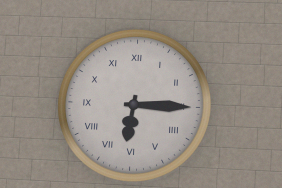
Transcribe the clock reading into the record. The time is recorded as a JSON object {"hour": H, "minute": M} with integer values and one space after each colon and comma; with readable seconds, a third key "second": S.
{"hour": 6, "minute": 15}
